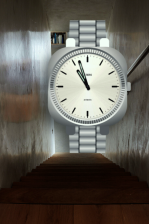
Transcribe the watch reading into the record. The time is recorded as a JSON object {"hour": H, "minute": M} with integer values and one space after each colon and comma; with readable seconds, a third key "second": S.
{"hour": 10, "minute": 57}
